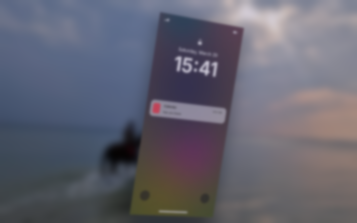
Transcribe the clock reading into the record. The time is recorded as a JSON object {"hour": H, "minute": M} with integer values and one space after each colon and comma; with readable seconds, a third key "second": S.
{"hour": 15, "minute": 41}
